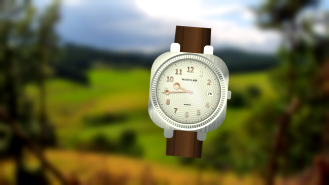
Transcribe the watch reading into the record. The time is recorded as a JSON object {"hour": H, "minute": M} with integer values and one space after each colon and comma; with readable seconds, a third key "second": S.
{"hour": 9, "minute": 44}
